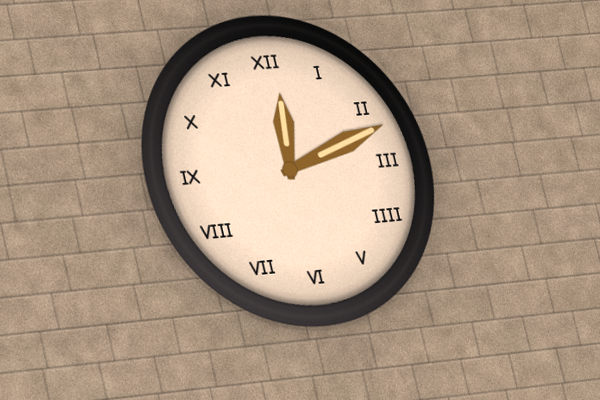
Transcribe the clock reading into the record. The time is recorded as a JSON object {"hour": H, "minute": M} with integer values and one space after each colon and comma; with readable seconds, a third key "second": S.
{"hour": 12, "minute": 12}
